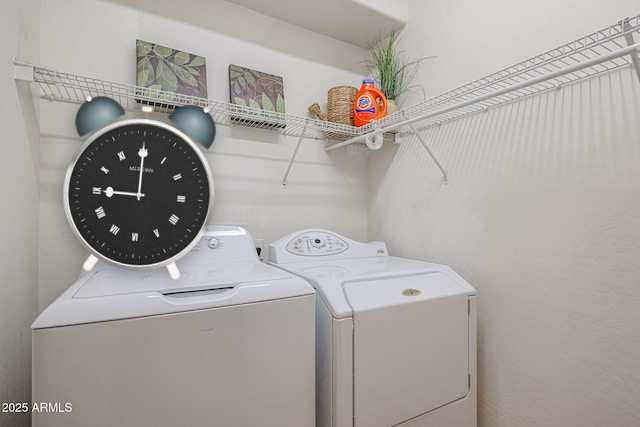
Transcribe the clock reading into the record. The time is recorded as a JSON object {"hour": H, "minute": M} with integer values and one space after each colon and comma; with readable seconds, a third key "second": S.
{"hour": 9, "minute": 0}
